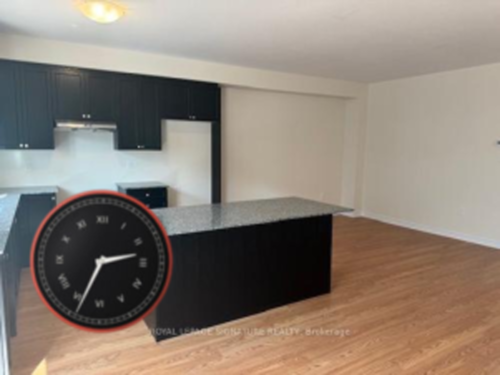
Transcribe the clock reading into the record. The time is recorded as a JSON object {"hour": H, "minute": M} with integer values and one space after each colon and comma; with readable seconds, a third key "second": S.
{"hour": 2, "minute": 34}
